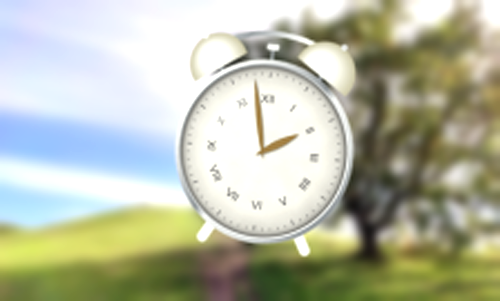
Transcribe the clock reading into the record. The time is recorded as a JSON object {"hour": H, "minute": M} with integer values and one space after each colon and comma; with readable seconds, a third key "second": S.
{"hour": 1, "minute": 58}
